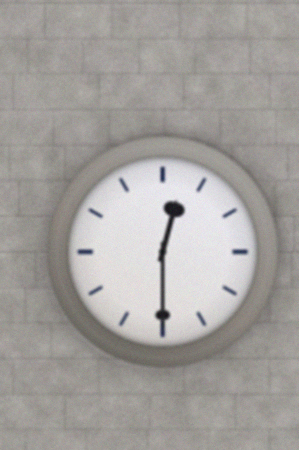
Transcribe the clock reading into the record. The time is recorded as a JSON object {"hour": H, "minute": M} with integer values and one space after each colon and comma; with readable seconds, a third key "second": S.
{"hour": 12, "minute": 30}
